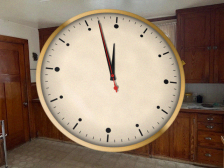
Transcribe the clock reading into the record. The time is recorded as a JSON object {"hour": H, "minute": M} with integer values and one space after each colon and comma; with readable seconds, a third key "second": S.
{"hour": 11, "minute": 56, "second": 57}
